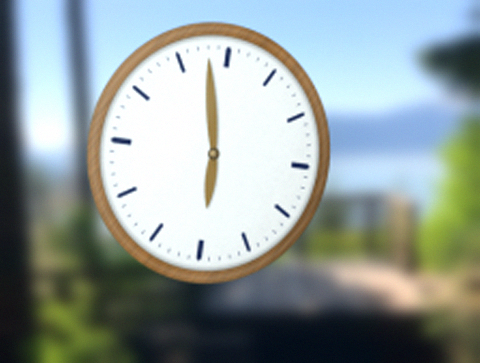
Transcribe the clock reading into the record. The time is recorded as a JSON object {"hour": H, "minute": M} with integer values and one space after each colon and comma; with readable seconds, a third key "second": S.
{"hour": 5, "minute": 58}
